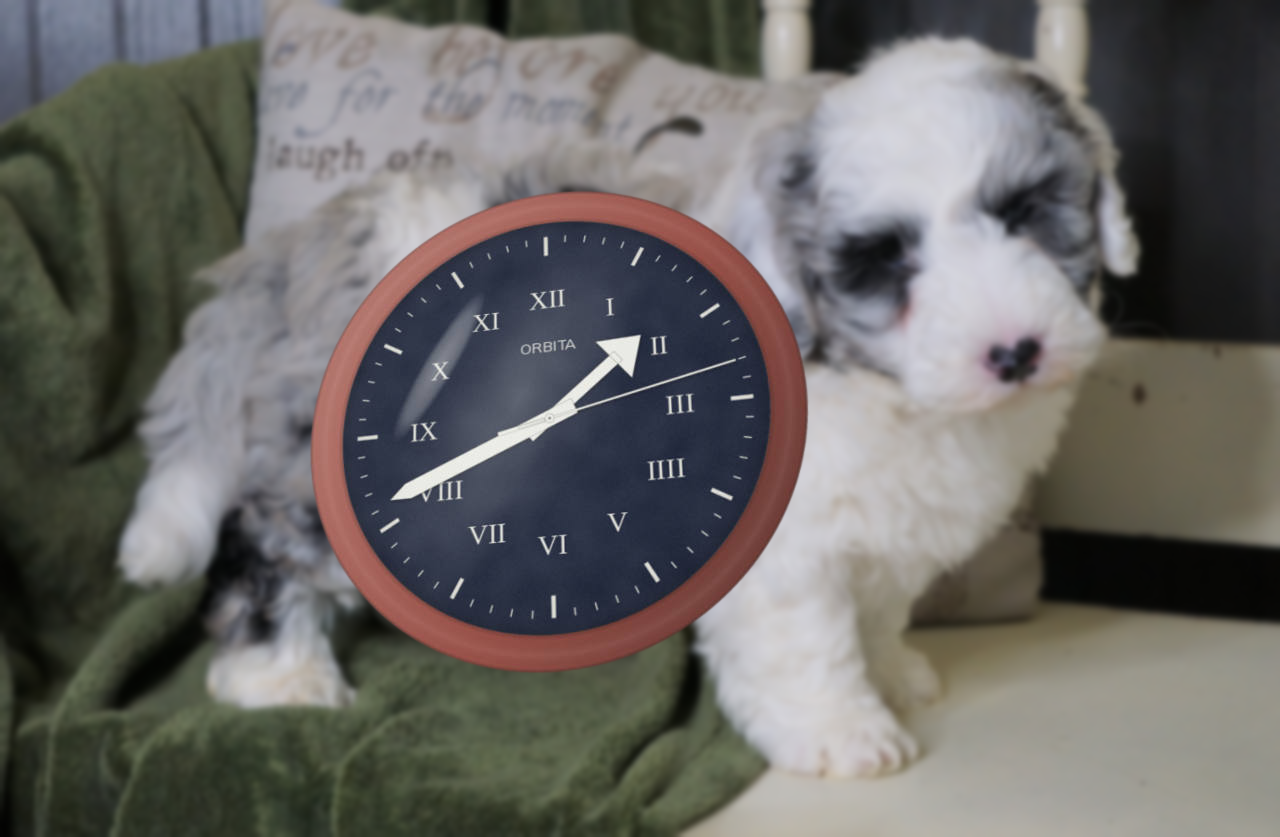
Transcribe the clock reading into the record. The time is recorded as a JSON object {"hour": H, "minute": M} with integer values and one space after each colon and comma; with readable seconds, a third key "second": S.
{"hour": 1, "minute": 41, "second": 13}
